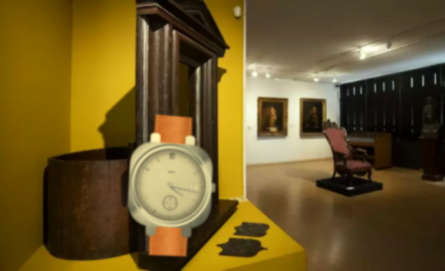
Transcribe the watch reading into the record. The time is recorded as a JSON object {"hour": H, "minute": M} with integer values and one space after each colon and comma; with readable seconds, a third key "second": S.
{"hour": 4, "minute": 17}
